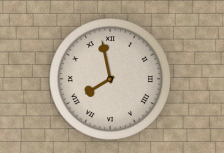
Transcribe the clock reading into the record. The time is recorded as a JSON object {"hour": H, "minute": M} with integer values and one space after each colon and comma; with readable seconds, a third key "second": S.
{"hour": 7, "minute": 58}
